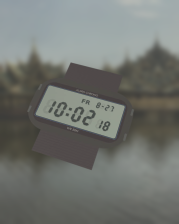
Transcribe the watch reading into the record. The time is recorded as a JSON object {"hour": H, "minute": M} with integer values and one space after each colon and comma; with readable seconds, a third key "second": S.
{"hour": 10, "minute": 2, "second": 18}
